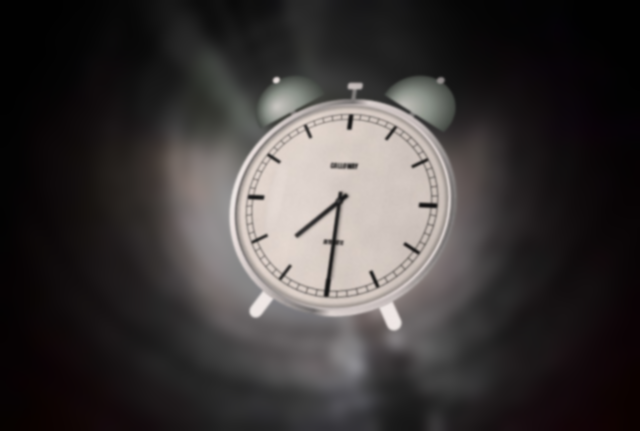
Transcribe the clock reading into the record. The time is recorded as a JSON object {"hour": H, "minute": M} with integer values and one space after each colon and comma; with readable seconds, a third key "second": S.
{"hour": 7, "minute": 30}
